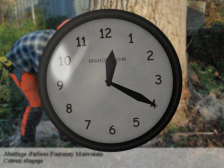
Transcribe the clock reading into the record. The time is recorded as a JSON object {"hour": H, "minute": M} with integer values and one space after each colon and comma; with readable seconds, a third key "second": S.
{"hour": 12, "minute": 20}
